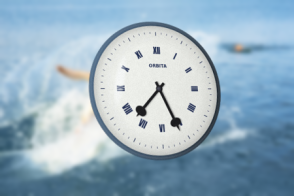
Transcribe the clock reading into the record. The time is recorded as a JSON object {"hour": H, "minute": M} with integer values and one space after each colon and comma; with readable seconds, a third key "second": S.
{"hour": 7, "minute": 26}
